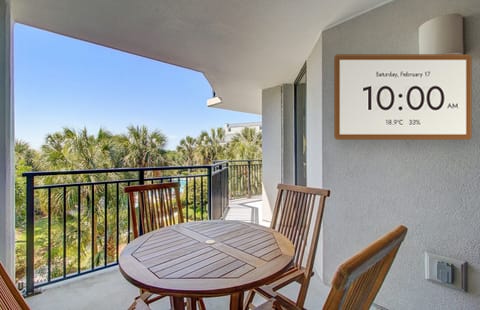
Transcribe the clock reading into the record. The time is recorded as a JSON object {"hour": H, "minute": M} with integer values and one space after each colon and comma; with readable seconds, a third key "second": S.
{"hour": 10, "minute": 0}
